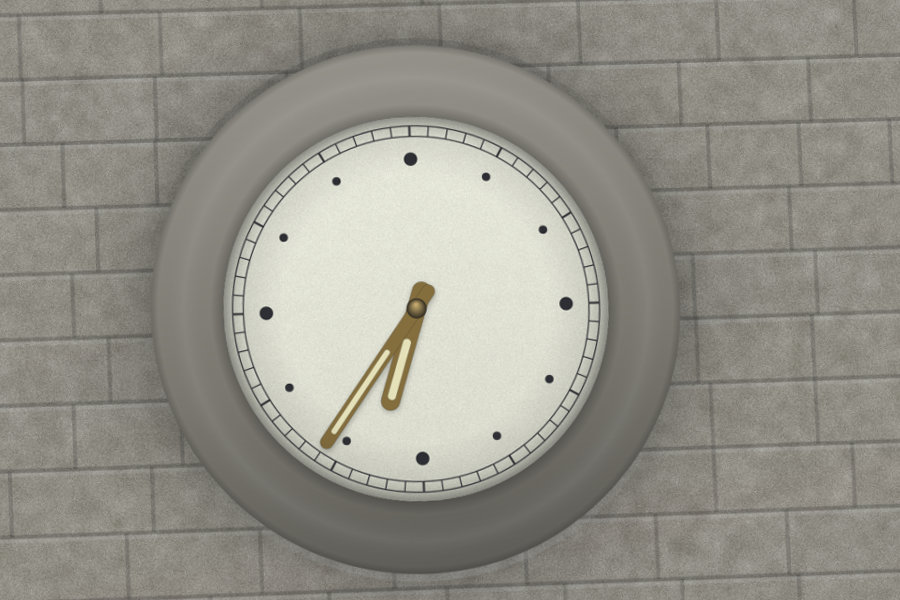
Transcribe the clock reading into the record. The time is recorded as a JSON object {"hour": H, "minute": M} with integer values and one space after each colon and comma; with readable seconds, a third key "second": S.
{"hour": 6, "minute": 36}
